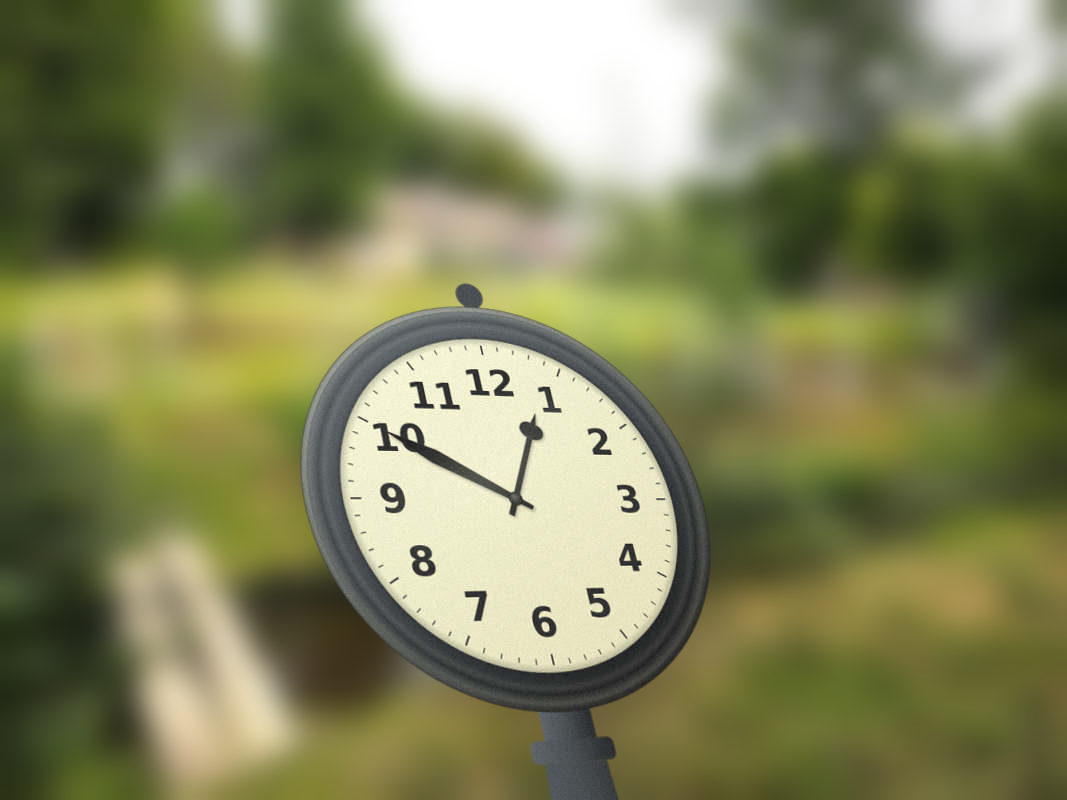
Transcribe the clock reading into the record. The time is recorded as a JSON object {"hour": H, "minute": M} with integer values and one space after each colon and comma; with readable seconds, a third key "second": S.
{"hour": 12, "minute": 50}
